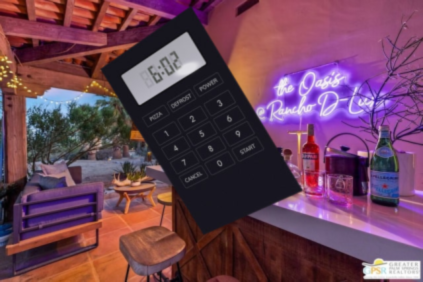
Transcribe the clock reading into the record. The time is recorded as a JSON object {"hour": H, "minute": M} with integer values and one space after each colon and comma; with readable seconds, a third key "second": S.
{"hour": 6, "minute": 2}
